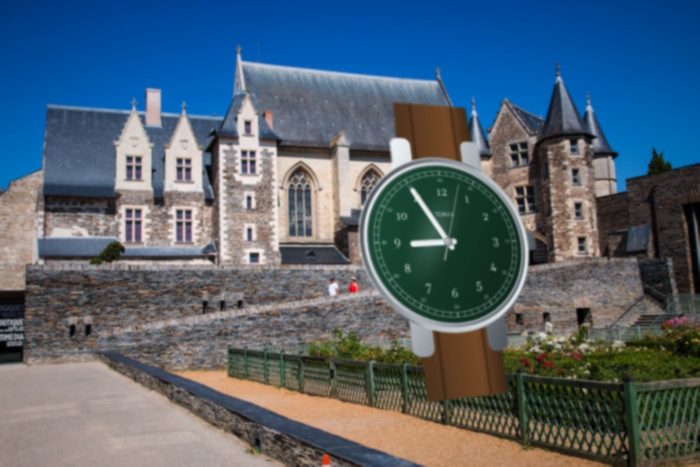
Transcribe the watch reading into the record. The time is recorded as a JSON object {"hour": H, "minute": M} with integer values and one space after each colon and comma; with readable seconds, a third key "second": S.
{"hour": 8, "minute": 55, "second": 3}
